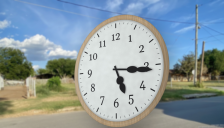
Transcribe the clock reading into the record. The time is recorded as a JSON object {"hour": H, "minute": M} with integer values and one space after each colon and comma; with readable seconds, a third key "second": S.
{"hour": 5, "minute": 16}
